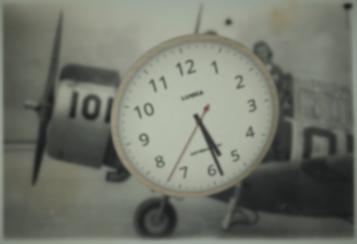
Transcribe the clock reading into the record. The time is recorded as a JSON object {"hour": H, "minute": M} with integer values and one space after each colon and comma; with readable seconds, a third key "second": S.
{"hour": 5, "minute": 28, "second": 37}
